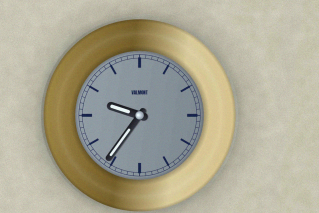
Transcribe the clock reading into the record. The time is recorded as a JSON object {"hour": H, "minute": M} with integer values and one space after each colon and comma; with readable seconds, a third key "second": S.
{"hour": 9, "minute": 36}
